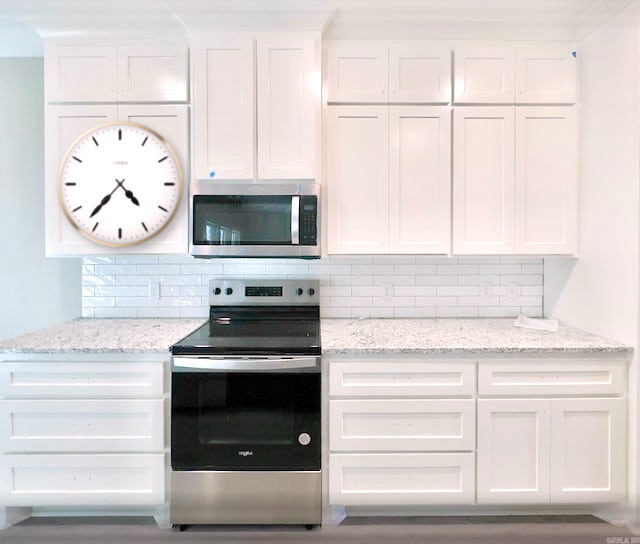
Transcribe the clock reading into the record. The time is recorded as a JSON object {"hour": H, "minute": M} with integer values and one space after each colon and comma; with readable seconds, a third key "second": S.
{"hour": 4, "minute": 37}
